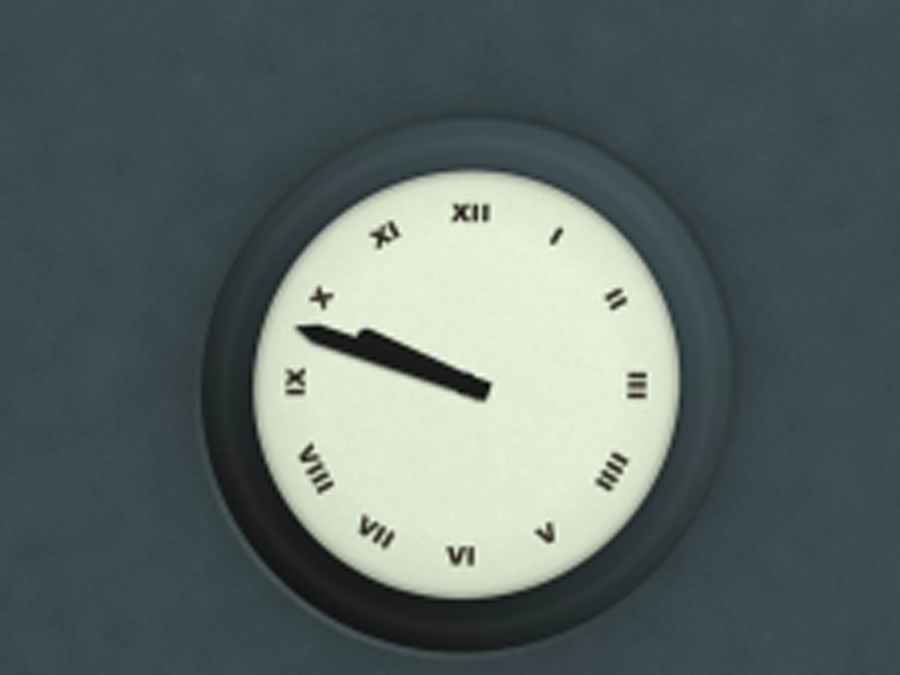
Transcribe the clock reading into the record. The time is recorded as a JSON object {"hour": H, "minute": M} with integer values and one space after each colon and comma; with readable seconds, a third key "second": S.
{"hour": 9, "minute": 48}
